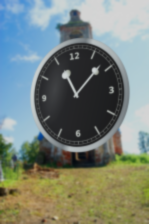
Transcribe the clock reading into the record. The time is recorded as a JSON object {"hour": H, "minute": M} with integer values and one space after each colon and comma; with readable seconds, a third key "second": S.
{"hour": 11, "minute": 8}
